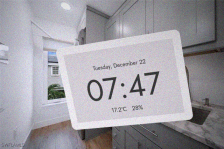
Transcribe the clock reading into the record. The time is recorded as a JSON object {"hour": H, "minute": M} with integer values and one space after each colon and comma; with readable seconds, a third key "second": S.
{"hour": 7, "minute": 47}
